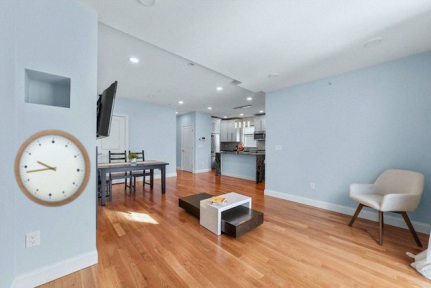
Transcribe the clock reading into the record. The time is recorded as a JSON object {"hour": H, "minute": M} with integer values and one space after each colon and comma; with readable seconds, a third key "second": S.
{"hour": 9, "minute": 43}
